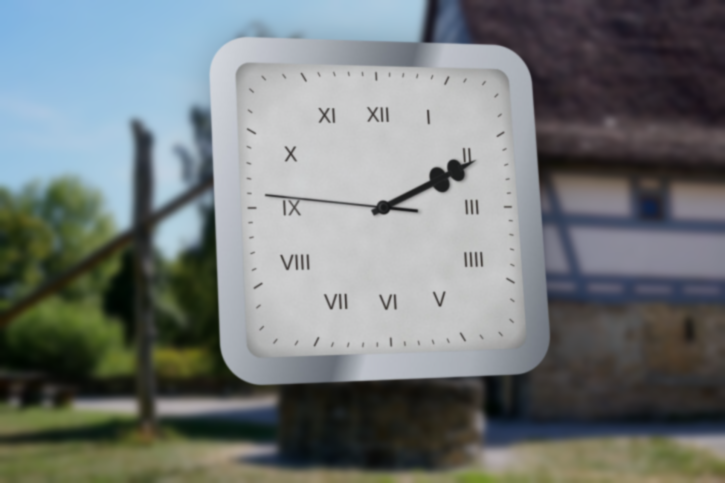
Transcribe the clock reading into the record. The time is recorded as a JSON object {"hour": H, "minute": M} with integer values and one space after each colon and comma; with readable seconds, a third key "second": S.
{"hour": 2, "minute": 10, "second": 46}
